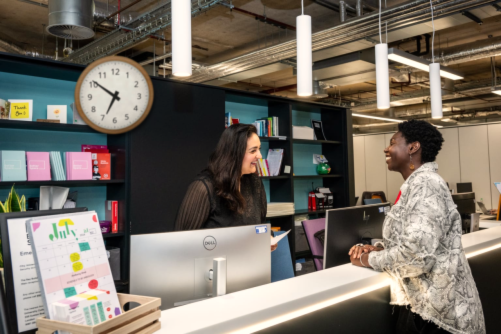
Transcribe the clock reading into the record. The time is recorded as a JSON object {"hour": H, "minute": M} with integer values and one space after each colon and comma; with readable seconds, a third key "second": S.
{"hour": 6, "minute": 51}
